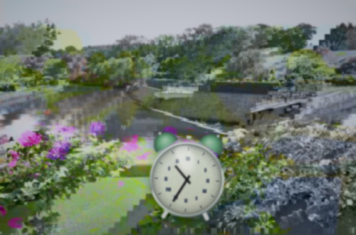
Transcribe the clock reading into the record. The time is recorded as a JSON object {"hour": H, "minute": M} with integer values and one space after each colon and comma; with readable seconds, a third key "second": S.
{"hour": 10, "minute": 35}
